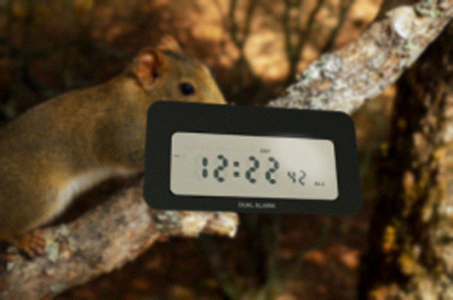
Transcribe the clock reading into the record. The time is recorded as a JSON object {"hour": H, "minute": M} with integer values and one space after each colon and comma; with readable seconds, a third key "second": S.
{"hour": 12, "minute": 22, "second": 42}
